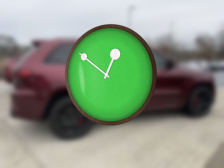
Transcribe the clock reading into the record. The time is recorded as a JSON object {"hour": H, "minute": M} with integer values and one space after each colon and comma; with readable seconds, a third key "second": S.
{"hour": 12, "minute": 51}
